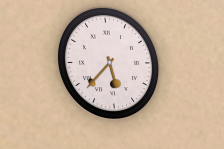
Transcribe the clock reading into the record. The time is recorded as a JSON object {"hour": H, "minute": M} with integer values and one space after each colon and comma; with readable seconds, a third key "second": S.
{"hour": 5, "minute": 38}
